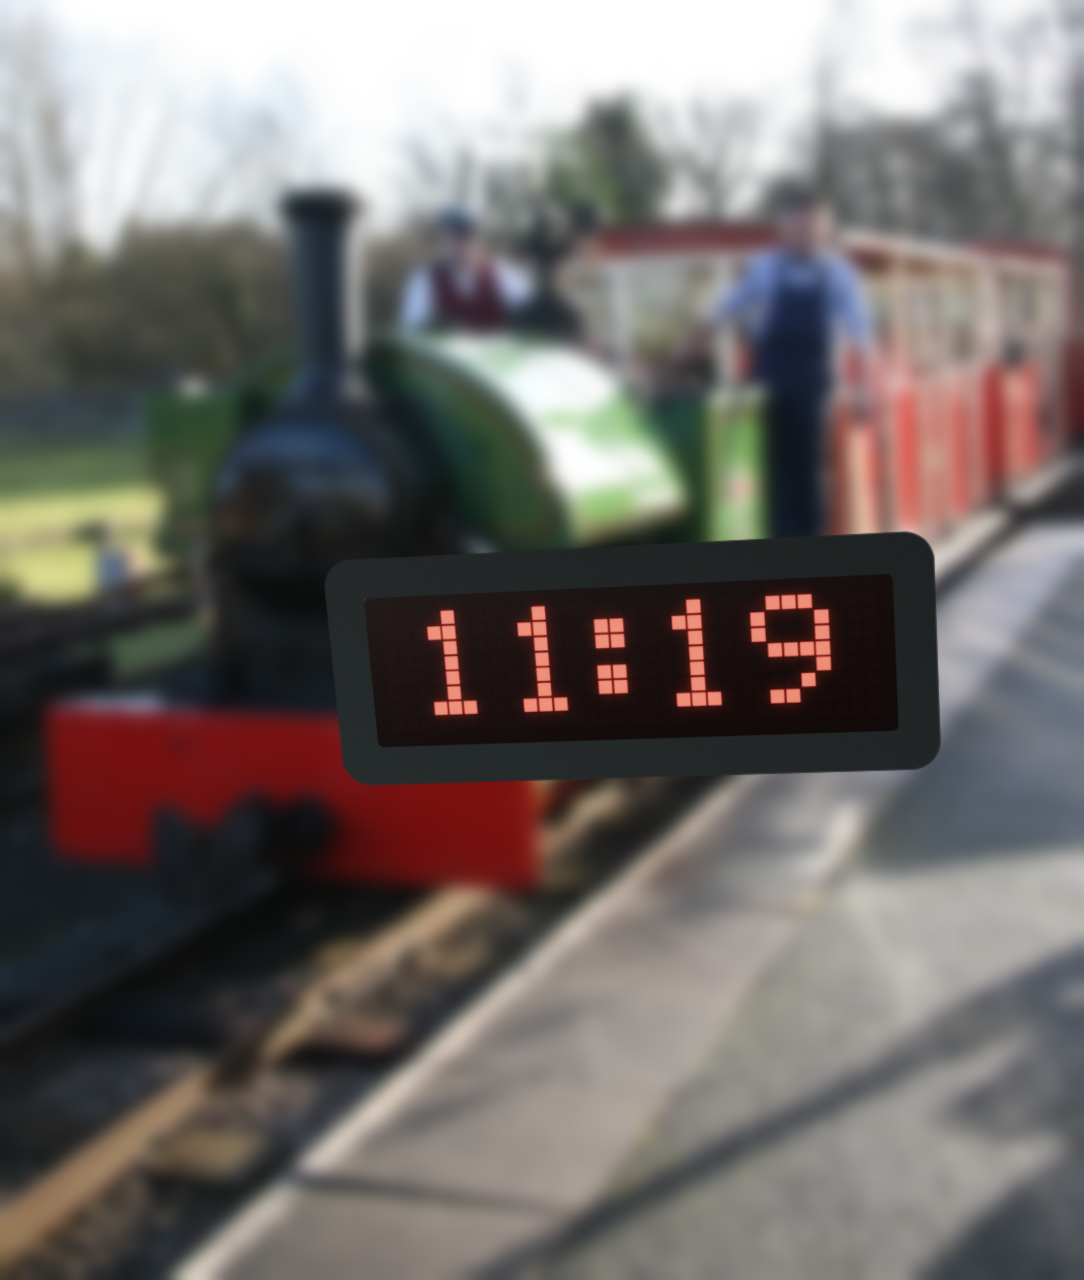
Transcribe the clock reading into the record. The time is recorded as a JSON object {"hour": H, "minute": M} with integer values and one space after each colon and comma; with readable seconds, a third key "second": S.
{"hour": 11, "minute": 19}
